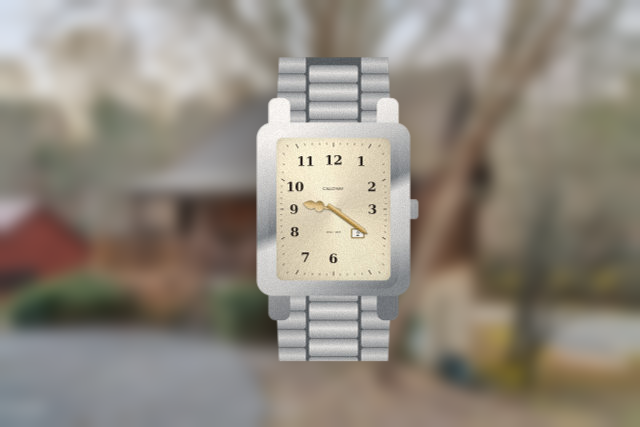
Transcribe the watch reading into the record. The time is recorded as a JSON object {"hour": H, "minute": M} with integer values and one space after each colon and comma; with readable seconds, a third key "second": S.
{"hour": 9, "minute": 21}
